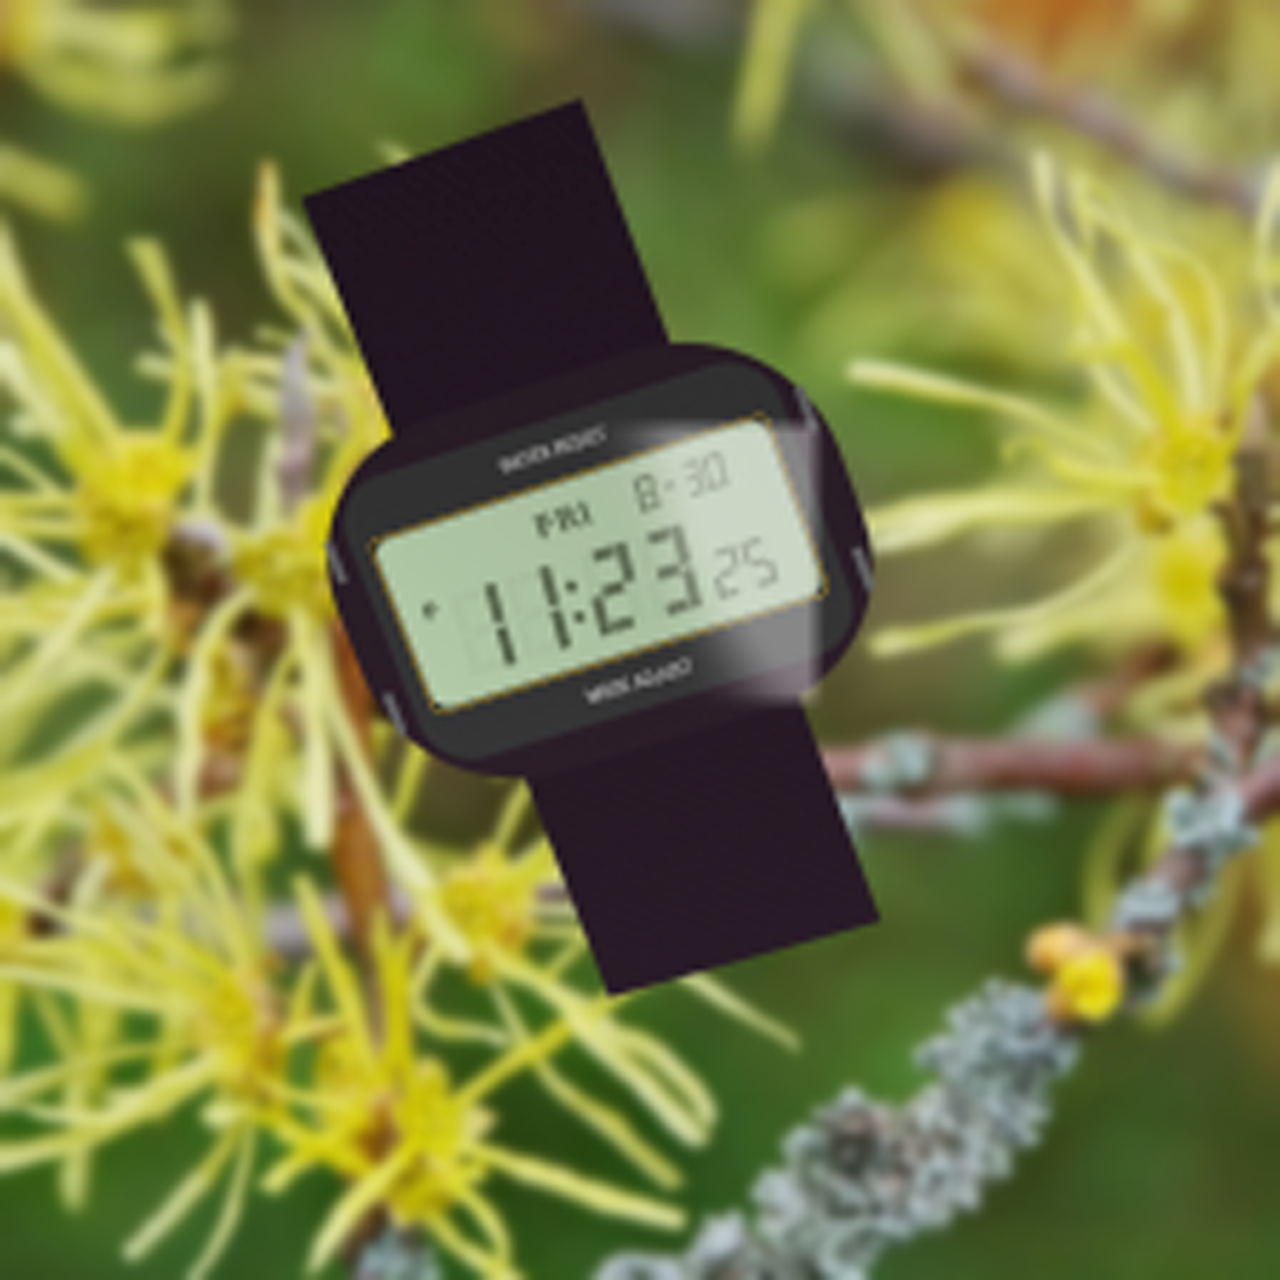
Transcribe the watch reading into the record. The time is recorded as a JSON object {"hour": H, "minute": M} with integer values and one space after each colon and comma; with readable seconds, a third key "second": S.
{"hour": 11, "minute": 23, "second": 25}
